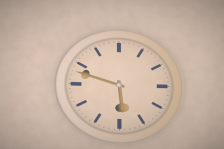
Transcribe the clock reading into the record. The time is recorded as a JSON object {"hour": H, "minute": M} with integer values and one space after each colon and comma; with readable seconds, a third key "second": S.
{"hour": 5, "minute": 48}
